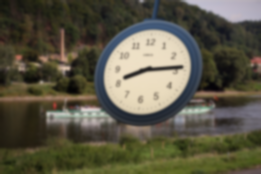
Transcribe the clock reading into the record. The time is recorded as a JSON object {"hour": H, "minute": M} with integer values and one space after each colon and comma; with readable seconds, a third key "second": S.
{"hour": 8, "minute": 14}
